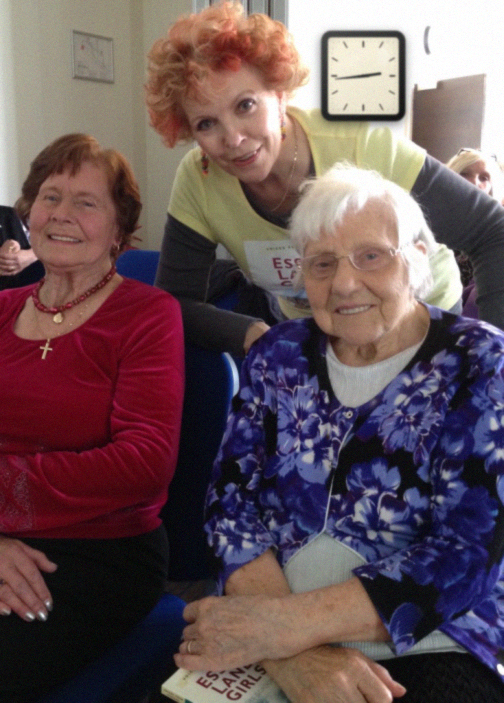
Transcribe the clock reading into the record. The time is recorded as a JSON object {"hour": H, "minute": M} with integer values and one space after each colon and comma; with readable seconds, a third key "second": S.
{"hour": 2, "minute": 44}
